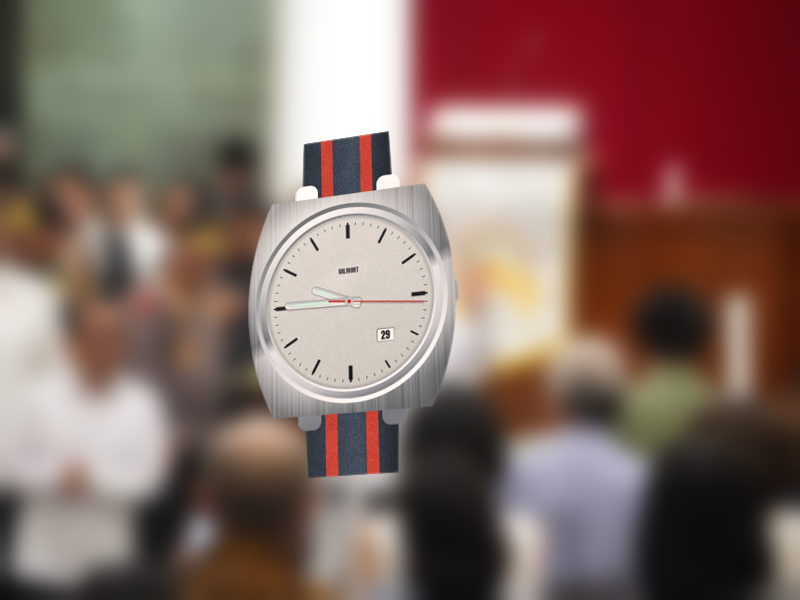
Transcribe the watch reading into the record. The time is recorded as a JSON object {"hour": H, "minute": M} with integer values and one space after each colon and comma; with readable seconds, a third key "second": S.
{"hour": 9, "minute": 45, "second": 16}
